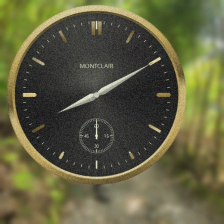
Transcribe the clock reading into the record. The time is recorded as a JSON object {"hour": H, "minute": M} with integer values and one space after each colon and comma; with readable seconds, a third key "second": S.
{"hour": 8, "minute": 10}
